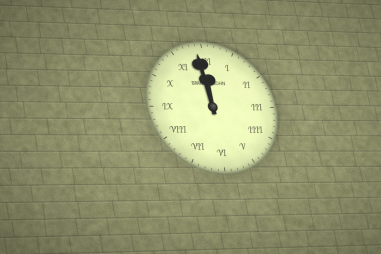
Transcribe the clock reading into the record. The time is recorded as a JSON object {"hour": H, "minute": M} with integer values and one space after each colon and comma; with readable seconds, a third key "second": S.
{"hour": 11, "minute": 59}
